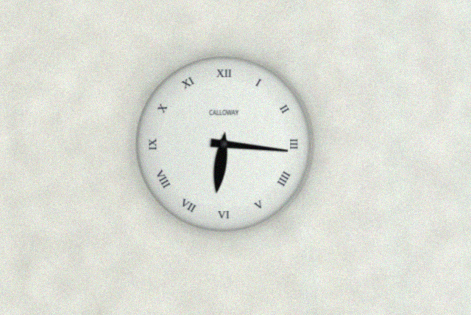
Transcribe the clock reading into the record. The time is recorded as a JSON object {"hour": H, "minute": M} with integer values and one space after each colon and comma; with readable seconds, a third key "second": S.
{"hour": 6, "minute": 16}
